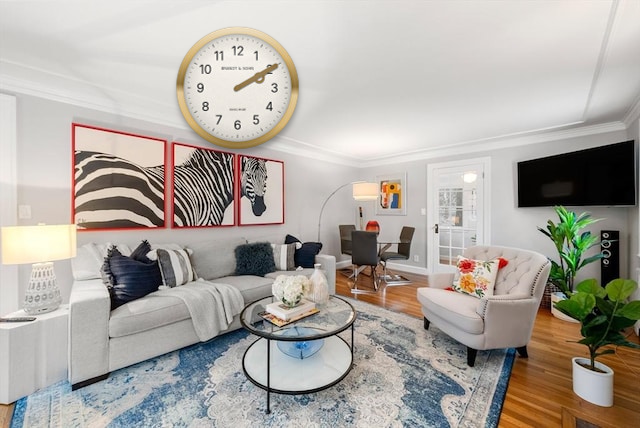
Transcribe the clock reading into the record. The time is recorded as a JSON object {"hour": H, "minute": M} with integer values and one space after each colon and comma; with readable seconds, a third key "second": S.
{"hour": 2, "minute": 10}
